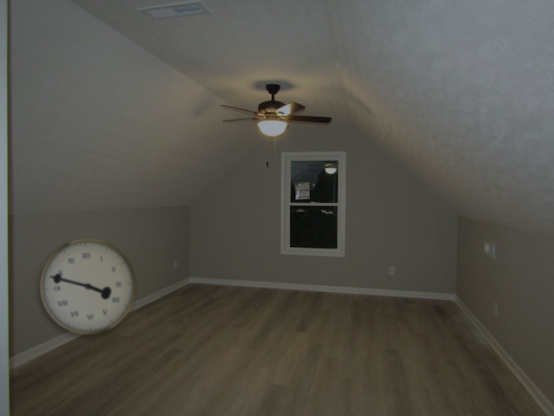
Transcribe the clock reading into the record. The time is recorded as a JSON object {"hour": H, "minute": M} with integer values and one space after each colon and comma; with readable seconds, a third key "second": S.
{"hour": 3, "minute": 48}
